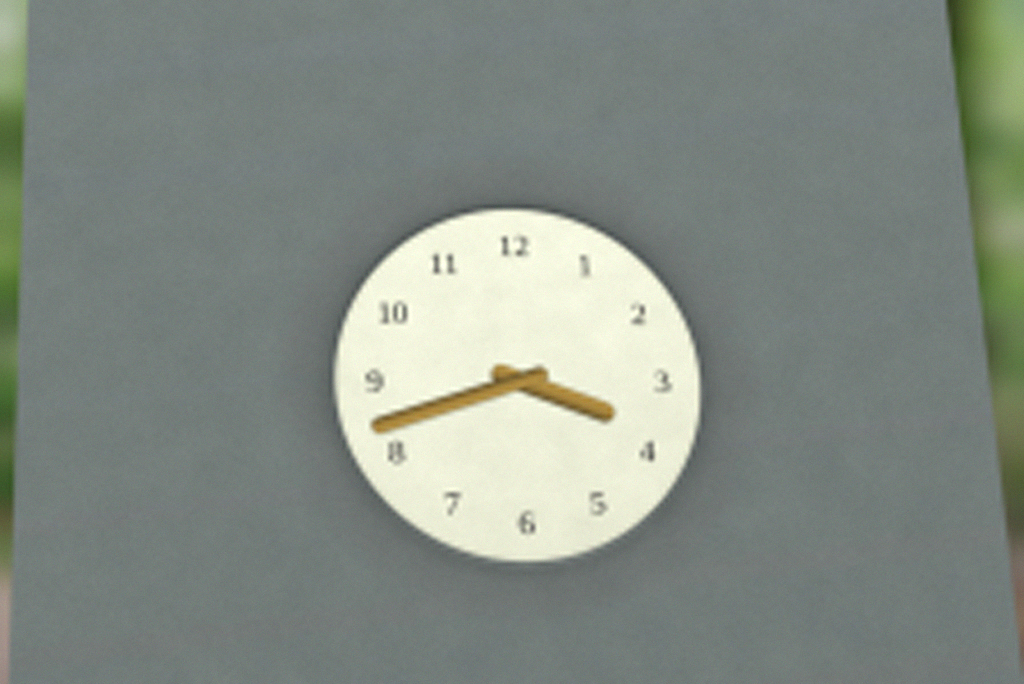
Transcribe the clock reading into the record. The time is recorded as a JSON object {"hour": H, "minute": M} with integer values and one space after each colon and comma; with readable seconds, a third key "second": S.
{"hour": 3, "minute": 42}
